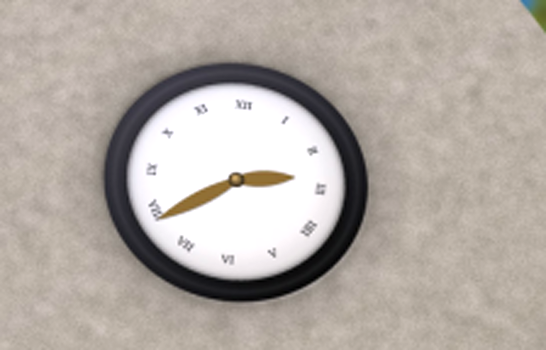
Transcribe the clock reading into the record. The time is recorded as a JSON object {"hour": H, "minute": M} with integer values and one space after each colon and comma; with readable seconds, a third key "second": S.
{"hour": 2, "minute": 39}
